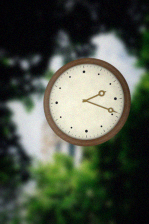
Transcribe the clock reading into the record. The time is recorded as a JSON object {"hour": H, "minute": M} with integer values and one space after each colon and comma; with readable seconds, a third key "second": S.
{"hour": 2, "minute": 19}
